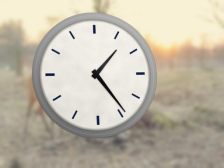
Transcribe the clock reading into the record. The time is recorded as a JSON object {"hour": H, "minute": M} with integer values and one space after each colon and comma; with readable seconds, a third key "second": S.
{"hour": 1, "minute": 24}
